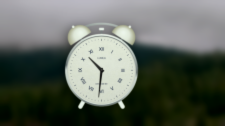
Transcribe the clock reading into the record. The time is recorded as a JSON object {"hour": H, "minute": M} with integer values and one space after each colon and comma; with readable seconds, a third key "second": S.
{"hour": 10, "minute": 31}
